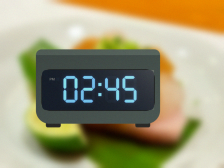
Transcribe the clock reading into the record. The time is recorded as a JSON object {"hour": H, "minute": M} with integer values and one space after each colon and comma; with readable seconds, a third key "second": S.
{"hour": 2, "minute": 45}
